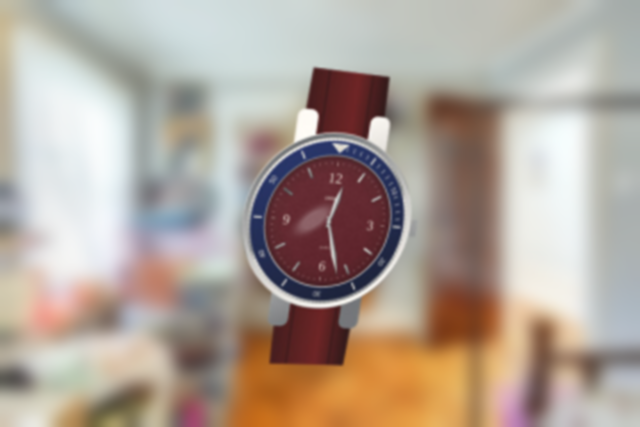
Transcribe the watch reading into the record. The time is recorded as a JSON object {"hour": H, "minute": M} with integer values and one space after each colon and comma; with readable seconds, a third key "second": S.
{"hour": 12, "minute": 27}
